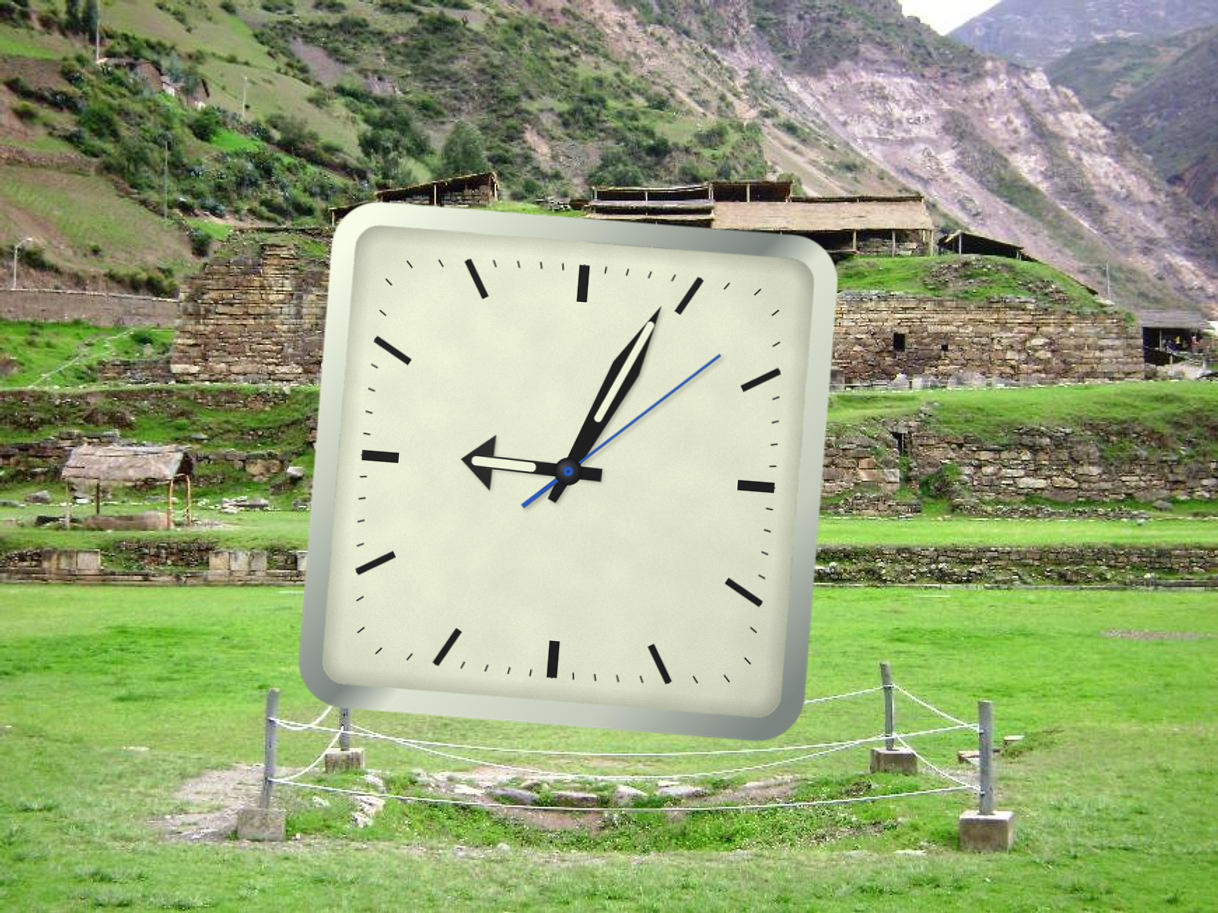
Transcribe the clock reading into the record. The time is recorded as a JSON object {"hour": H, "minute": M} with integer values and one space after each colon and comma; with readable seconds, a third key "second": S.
{"hour": 9, "minute": 4, "second": 8}
